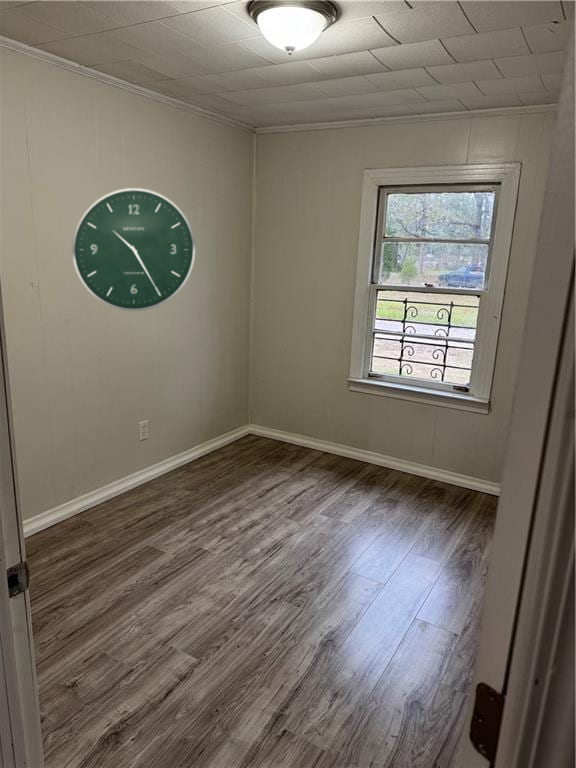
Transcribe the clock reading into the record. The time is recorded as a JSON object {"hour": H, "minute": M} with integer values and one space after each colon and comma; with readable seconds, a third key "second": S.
{"hour": 10, "minute": 25}
